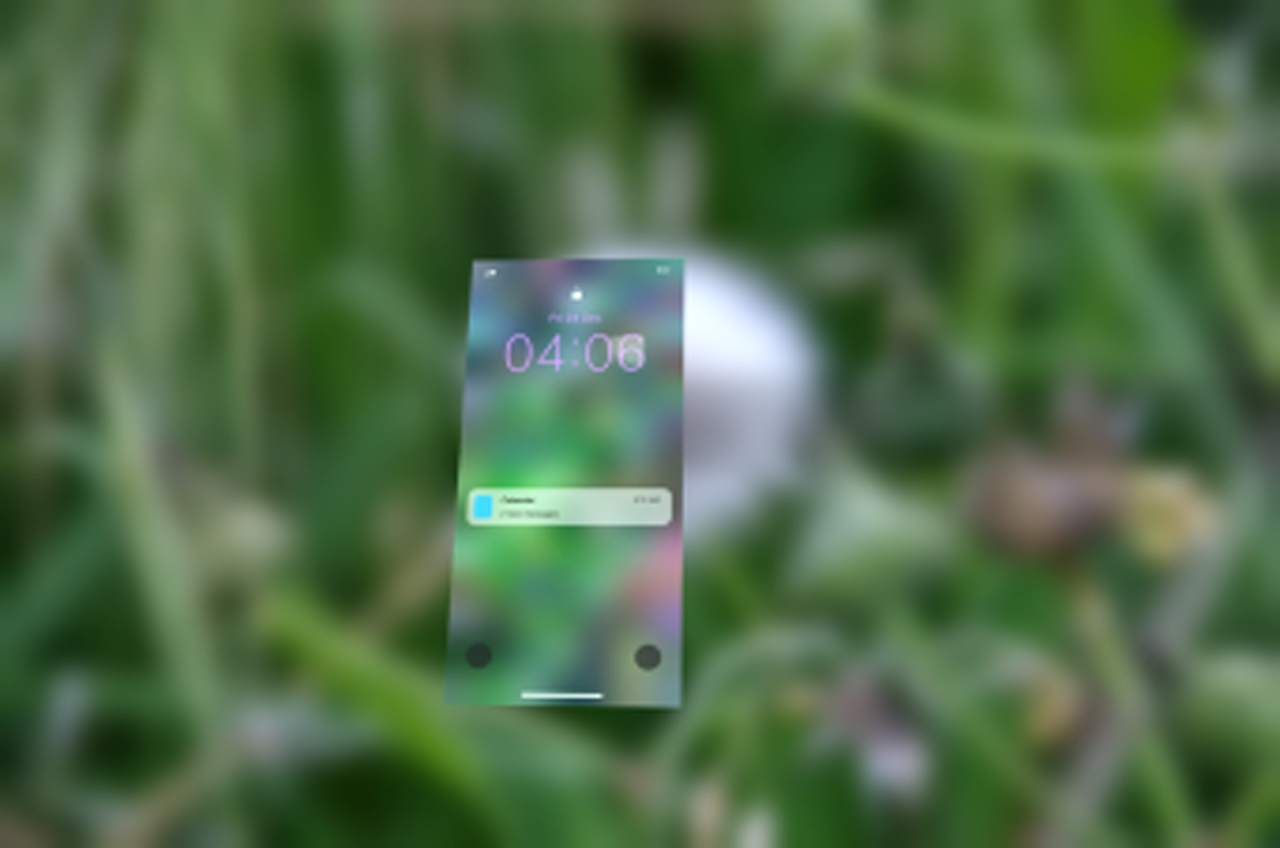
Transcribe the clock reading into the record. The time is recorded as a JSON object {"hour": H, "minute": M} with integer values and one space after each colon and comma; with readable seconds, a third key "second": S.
{"hour": 4, "minute": 6}
